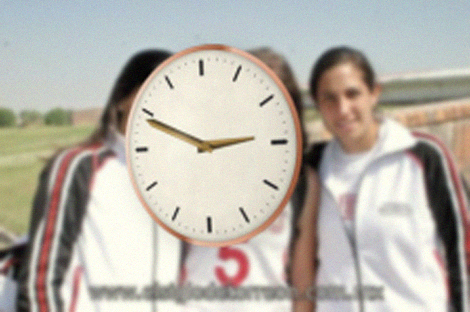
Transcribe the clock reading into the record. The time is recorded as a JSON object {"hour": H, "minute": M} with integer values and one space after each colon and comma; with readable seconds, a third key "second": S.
{"hour": 2, "minute": 49}
